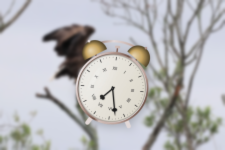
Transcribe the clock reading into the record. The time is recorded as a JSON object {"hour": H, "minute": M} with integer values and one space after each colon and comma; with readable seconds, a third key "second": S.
{"hour": 7, "minute": 28}
